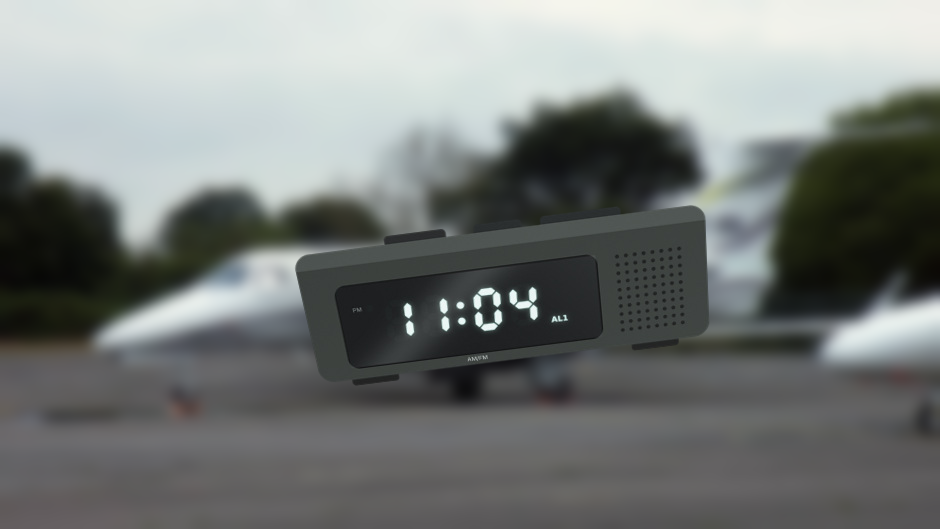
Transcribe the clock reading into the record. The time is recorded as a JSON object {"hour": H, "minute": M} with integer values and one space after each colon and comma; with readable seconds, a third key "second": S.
{"hour": 11, "minute": 4}
